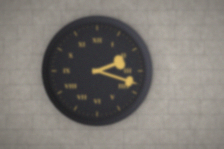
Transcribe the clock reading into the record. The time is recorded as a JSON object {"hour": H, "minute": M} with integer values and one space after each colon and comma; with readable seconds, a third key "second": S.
{"hour": 2, "minute": 18}
